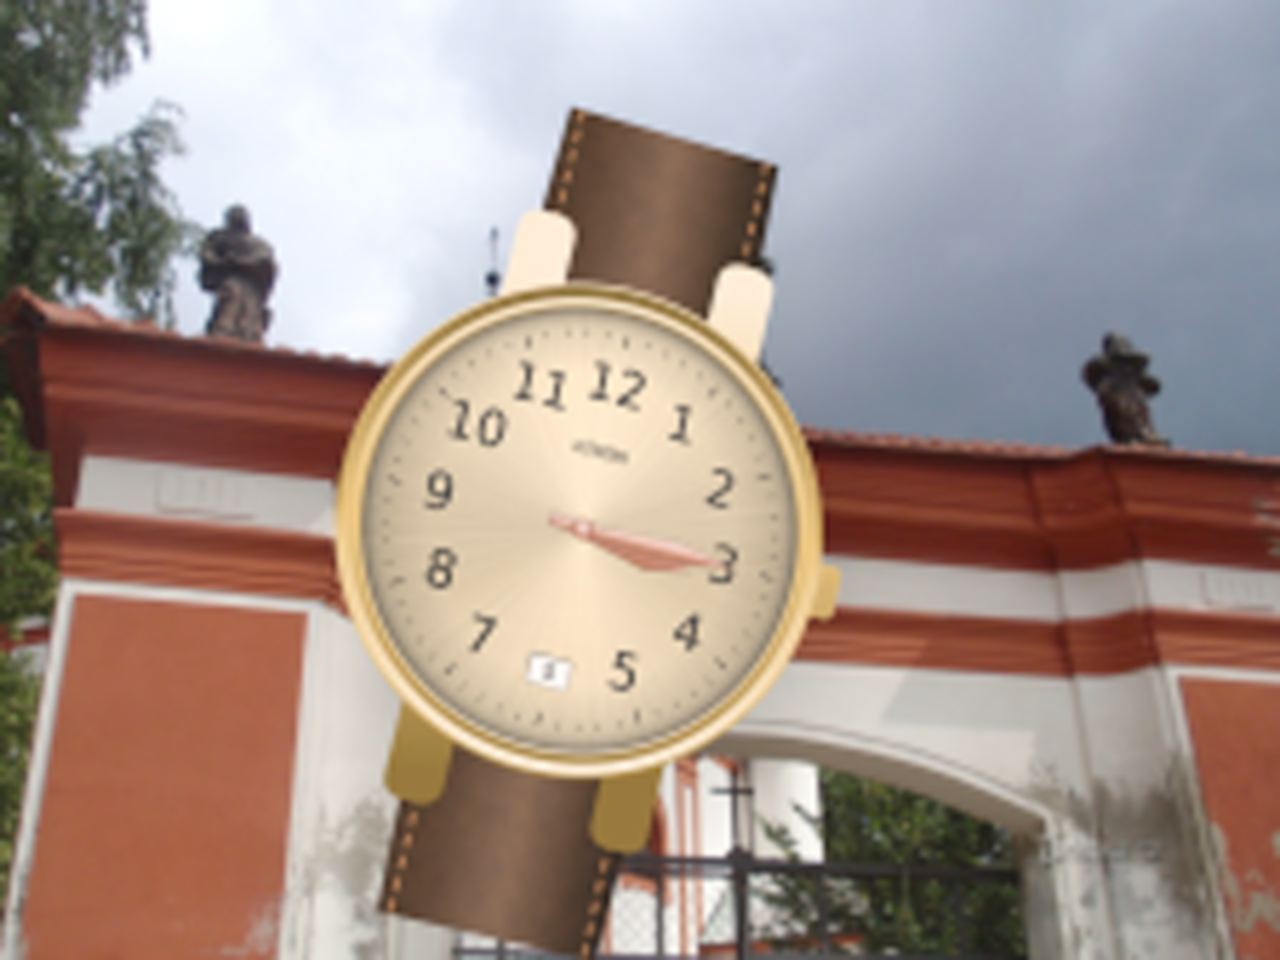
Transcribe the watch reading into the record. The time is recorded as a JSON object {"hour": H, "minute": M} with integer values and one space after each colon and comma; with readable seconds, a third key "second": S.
{"hour": 3, "minute": 15}
